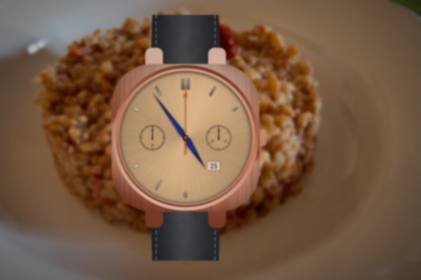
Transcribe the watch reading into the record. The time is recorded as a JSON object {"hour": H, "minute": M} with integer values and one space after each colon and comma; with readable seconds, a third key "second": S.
{"hour": 4, "minute": 54}
